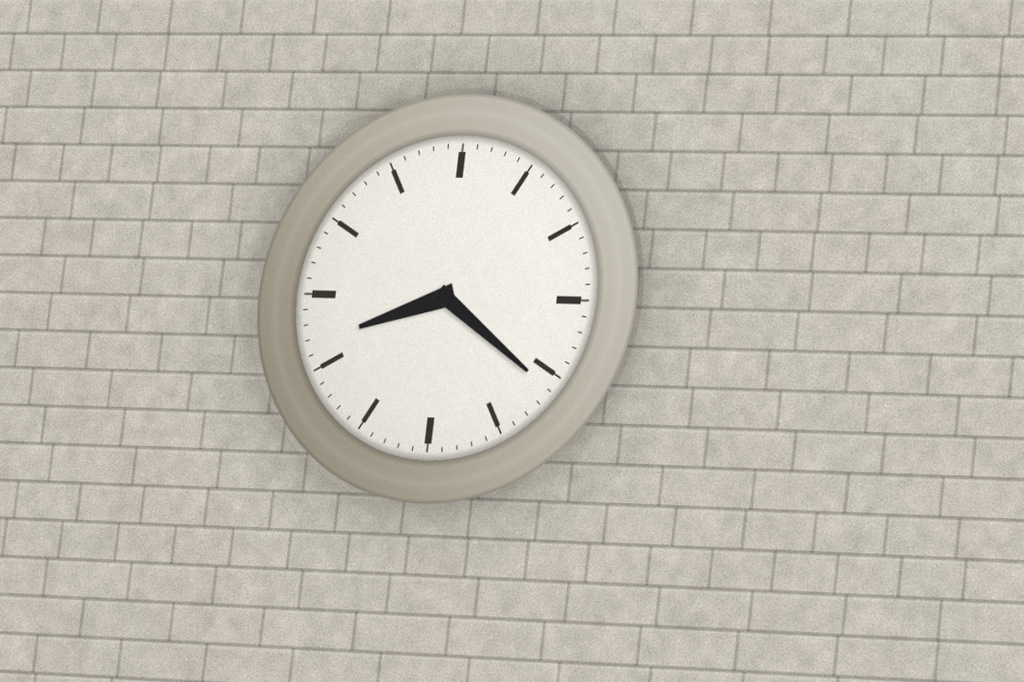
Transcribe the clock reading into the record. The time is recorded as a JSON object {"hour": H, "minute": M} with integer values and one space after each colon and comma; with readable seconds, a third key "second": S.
{"hour": 8, "minute": 21}
